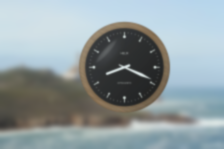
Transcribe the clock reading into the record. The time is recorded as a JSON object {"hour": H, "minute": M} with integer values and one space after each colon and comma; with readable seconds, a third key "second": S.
{"hour": 8, "minute": 19}
